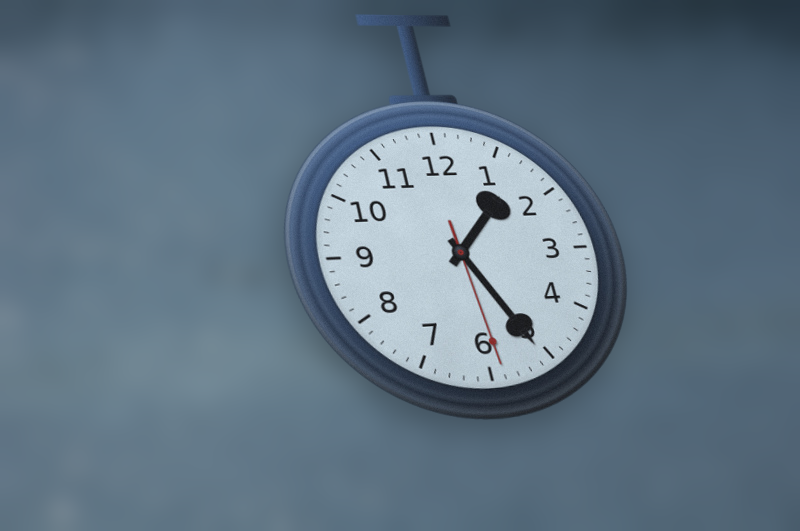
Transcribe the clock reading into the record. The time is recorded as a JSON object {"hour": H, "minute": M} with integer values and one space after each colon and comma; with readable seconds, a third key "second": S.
{"hour": 1, "minute": 25, "second": 29}
